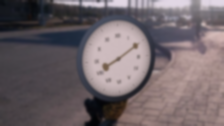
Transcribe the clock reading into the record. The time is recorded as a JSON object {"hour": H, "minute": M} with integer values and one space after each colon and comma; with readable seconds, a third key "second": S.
{"hour": 8, "minute": 10}
